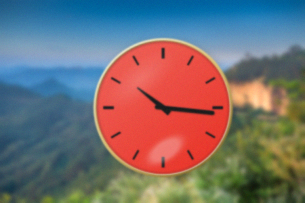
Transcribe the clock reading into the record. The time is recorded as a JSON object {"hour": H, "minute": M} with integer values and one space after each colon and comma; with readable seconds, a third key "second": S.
{"hour": 10, "minute": 16}
